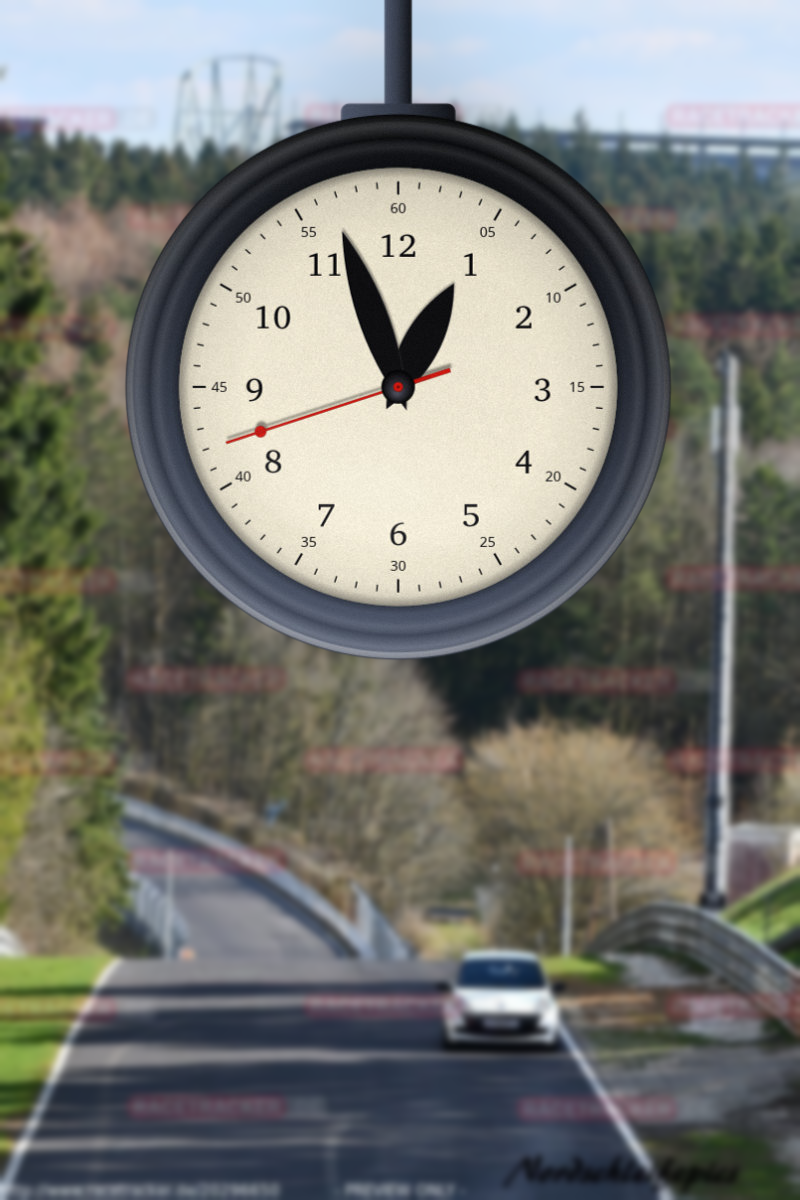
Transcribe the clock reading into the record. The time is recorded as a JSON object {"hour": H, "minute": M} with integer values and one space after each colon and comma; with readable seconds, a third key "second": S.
{"hour": 12, "minute": 56, "second": 42}
